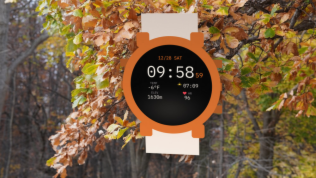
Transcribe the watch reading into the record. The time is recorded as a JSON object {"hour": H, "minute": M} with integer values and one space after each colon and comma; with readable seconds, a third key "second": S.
{"hour": 9, "minute": 58}
